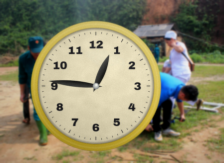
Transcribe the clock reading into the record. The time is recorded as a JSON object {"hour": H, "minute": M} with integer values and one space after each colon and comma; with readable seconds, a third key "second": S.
{"hour": 12, "minute": 46}
